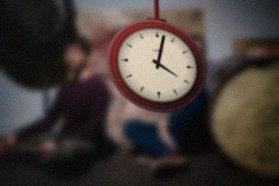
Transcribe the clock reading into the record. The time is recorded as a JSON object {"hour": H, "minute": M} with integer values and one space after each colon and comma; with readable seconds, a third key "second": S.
{"hour": 4, "minute": 2}
